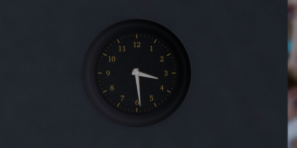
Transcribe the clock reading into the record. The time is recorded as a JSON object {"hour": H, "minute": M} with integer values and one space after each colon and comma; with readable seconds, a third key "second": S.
{"hour": 3, "minute": 29}
